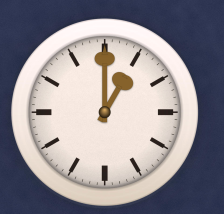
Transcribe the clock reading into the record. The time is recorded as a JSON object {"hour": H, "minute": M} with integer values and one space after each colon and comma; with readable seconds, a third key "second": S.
{"hour": 1, "minute": 0}
